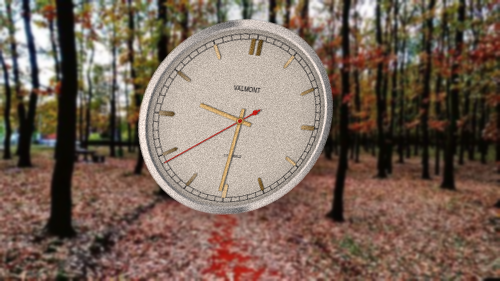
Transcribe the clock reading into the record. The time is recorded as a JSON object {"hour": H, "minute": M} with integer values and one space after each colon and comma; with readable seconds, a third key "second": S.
{"hour": 9, "minute": 30, "second": 39}
